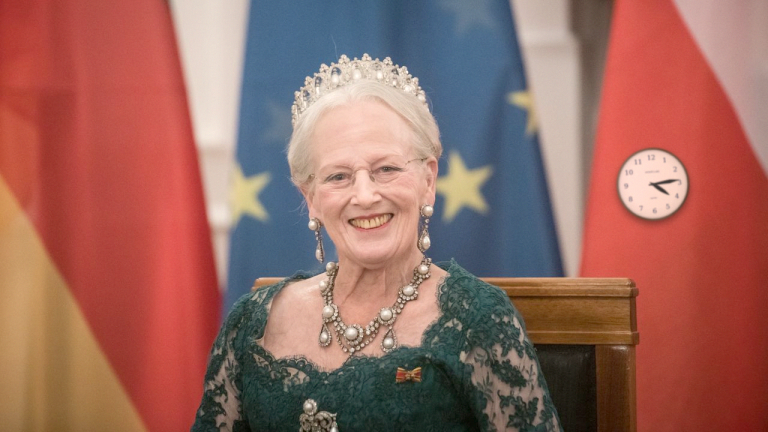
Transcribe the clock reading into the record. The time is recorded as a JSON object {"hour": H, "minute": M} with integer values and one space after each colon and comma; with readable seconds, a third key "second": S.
{"hour": 4, "minute": 14}
